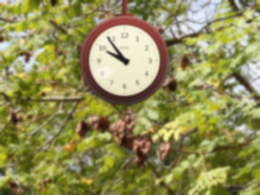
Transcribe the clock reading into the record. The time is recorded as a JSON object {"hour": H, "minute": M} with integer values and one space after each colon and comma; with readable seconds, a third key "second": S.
{"hour": 9, "minute": 54}
